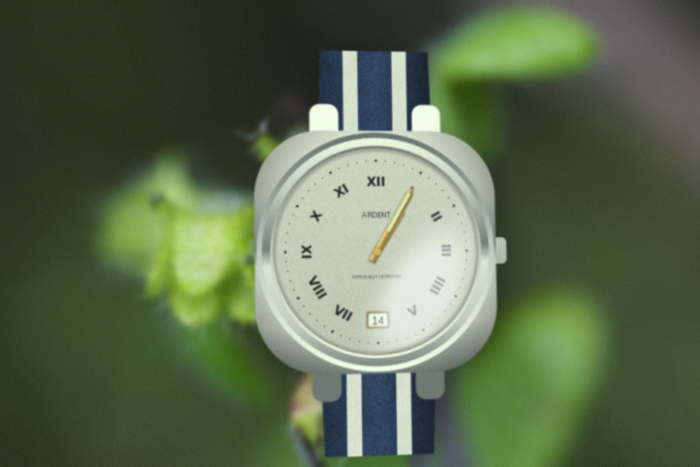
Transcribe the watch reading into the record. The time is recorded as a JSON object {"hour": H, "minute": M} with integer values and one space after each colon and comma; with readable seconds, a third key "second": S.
{"hour": 1, "minute": 5}
